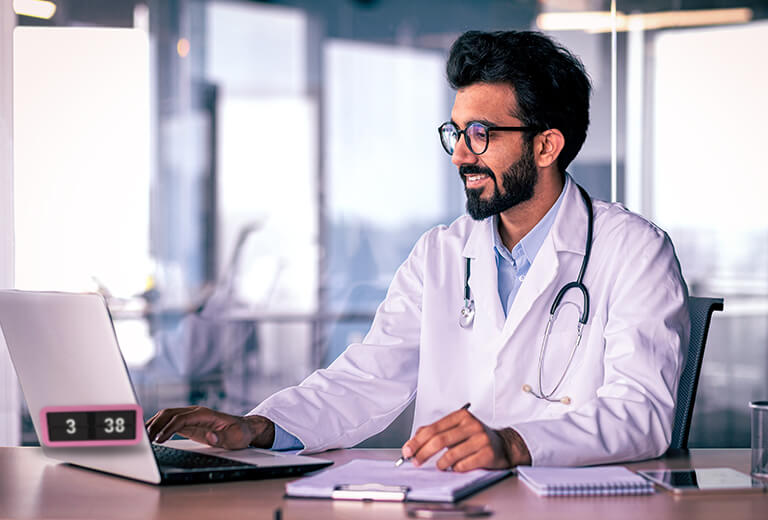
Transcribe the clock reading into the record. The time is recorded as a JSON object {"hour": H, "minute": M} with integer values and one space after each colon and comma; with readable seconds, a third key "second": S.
{"hour": 3, "minute": 38}
